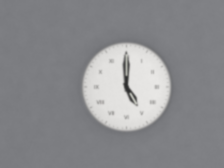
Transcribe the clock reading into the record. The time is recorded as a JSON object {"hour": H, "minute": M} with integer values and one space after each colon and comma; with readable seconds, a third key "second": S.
{"hour": 5, "minute": 0}
